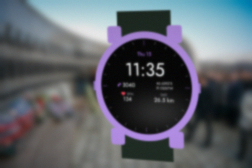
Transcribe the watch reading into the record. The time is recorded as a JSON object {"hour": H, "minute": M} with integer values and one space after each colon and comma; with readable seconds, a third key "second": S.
{"hour": 11, "minute": 35}
